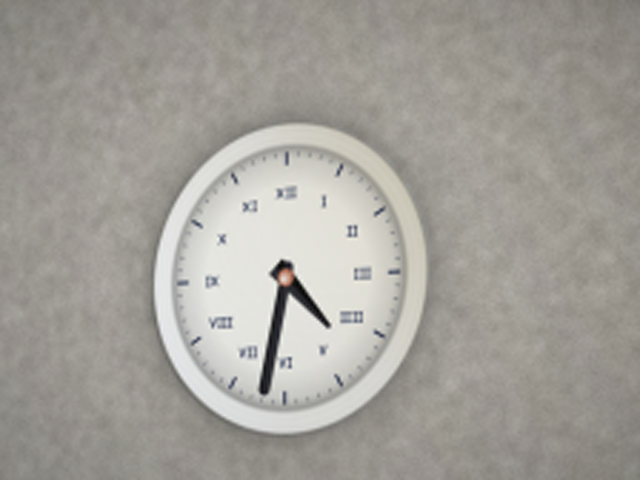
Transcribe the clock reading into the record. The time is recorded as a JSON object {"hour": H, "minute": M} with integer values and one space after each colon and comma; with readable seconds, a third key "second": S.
{"hour": 4, "minute": 32}
